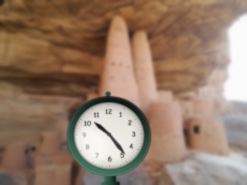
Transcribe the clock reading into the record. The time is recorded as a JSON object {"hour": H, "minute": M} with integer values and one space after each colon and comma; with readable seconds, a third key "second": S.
{"hour": 10, "minute": 24}
